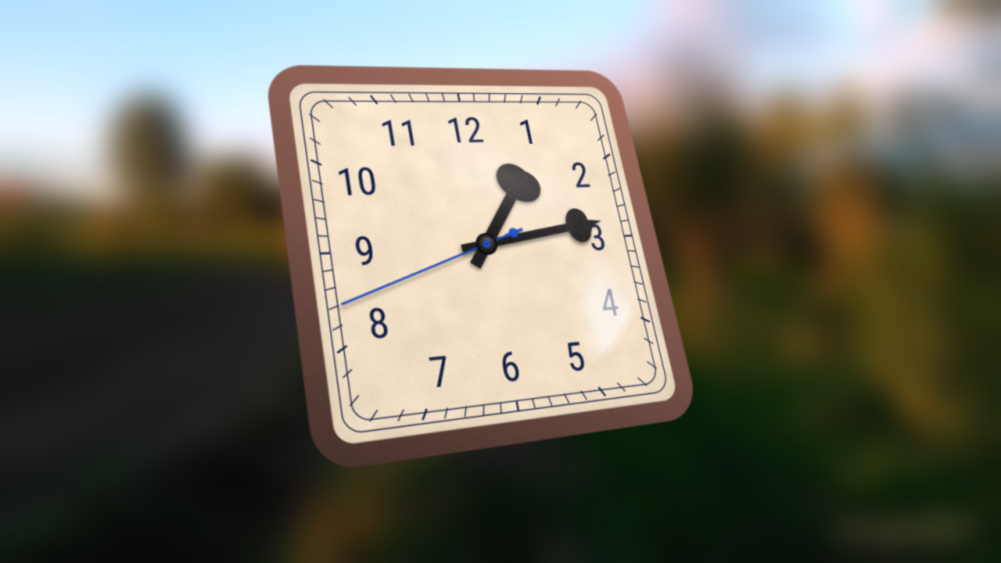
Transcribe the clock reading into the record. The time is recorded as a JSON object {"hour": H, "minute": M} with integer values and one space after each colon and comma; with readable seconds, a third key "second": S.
{"hour": 1, "minute": 13, "second": 42}
